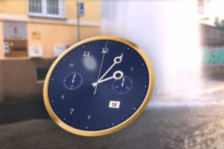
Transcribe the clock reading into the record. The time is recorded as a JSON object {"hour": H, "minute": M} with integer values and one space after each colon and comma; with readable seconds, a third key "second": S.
{"hour": 2, "minute": 5}
